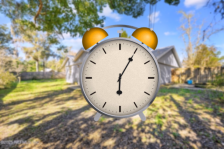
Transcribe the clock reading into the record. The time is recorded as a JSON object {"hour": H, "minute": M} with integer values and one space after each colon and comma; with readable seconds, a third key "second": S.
{"hour": 6, "minute": 5}
